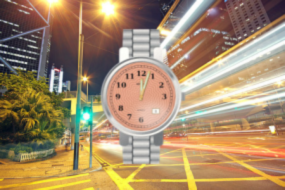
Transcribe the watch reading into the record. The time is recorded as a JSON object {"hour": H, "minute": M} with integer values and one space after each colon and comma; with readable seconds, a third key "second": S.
{"hour": 12, "minute": 3}
